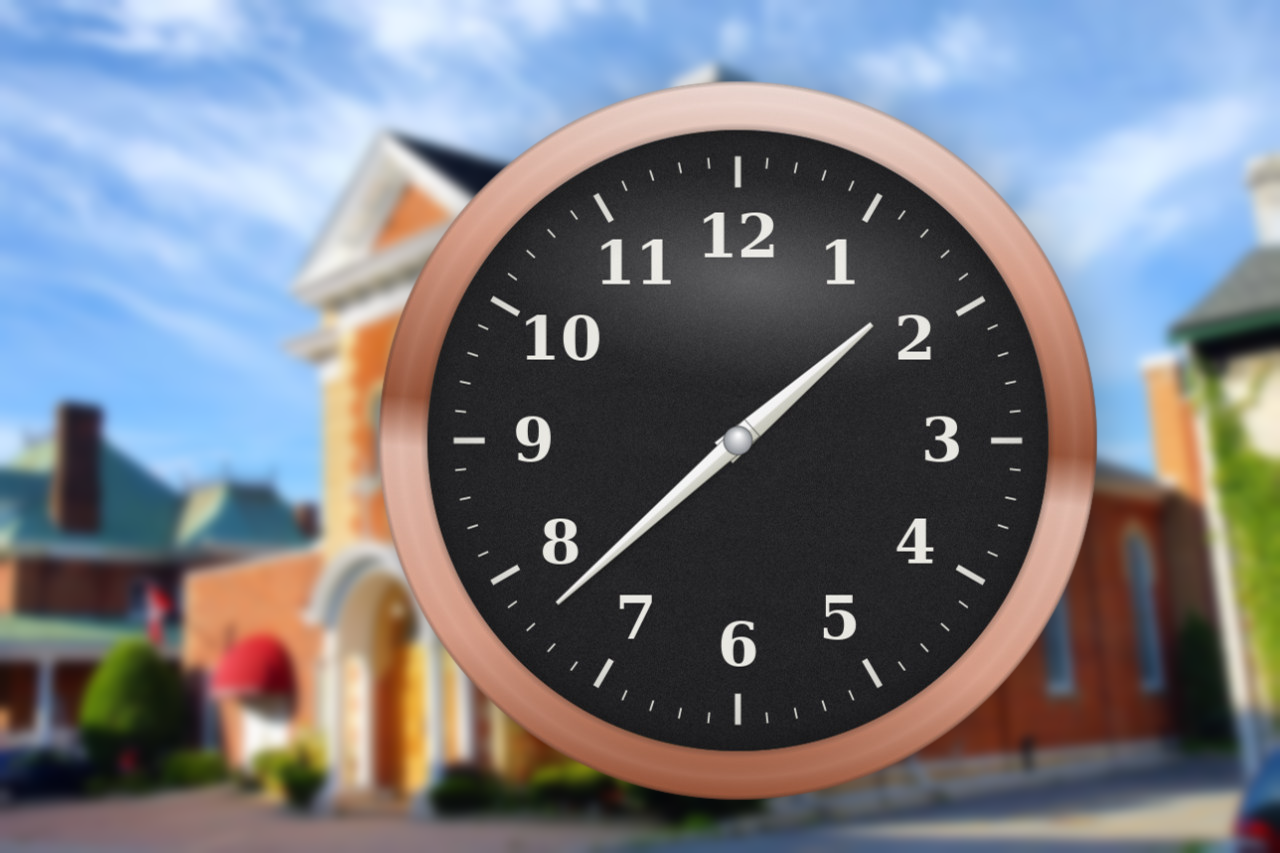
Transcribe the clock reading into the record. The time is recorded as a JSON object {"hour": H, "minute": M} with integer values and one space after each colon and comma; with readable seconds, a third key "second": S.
{"hour": 1, "minute": 38}
